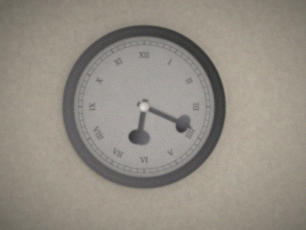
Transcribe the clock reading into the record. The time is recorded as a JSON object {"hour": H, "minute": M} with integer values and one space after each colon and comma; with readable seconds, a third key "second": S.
{"hour": 6, "minute": 19}
